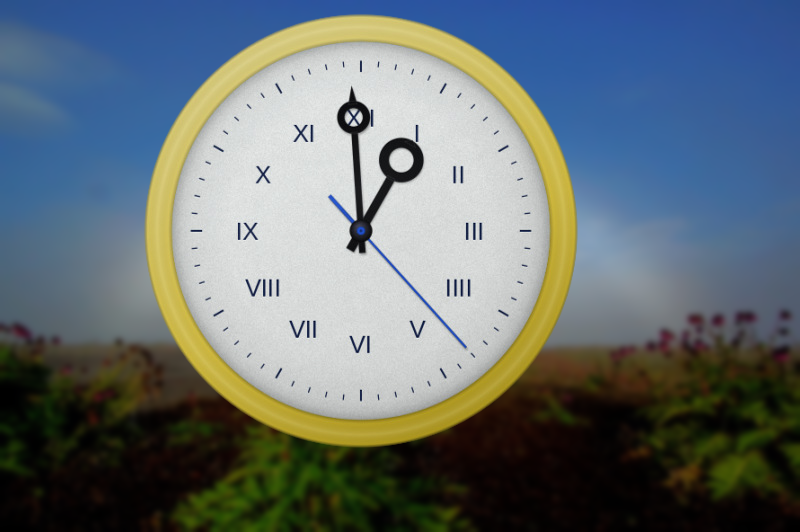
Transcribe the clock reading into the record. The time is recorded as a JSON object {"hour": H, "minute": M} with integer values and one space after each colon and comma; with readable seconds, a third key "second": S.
{"hour": 12, "minute": 59, "second": 23}
